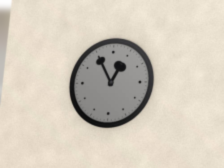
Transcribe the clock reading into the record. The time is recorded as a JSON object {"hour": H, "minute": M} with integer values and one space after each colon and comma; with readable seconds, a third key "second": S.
{"hour": 12, "minute": 55}
